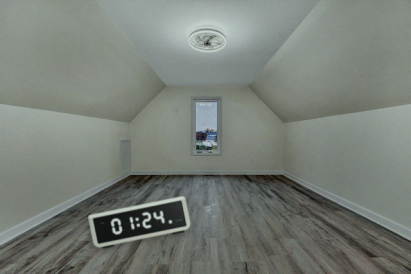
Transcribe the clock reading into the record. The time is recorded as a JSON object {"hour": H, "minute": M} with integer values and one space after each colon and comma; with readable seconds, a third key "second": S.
{"hour": 1, "minute": 24}
